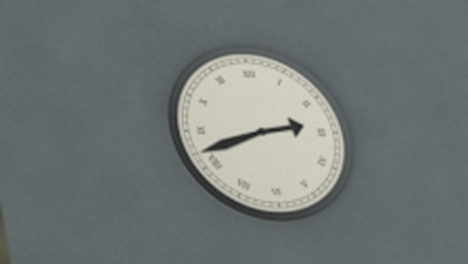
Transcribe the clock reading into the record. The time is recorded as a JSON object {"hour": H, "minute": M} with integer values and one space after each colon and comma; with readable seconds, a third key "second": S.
{"hour": 2, "minute": 42}
